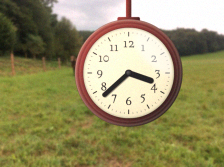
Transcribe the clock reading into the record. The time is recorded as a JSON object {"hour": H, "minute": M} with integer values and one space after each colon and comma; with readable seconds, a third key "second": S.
{"hour": 3, "minute": 38}
